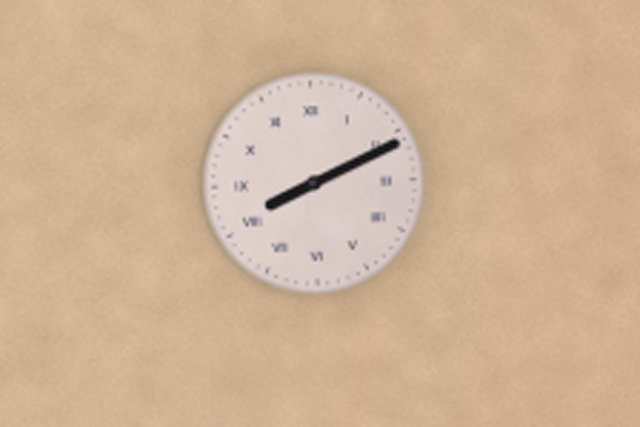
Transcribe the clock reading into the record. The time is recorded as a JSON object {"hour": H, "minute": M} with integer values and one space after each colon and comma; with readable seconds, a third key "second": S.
{"hour": 8, "minute": 11}
